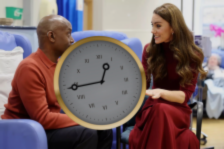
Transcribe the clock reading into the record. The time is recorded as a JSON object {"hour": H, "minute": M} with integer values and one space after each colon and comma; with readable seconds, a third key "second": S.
{"hour": 12, "minute": 44}
